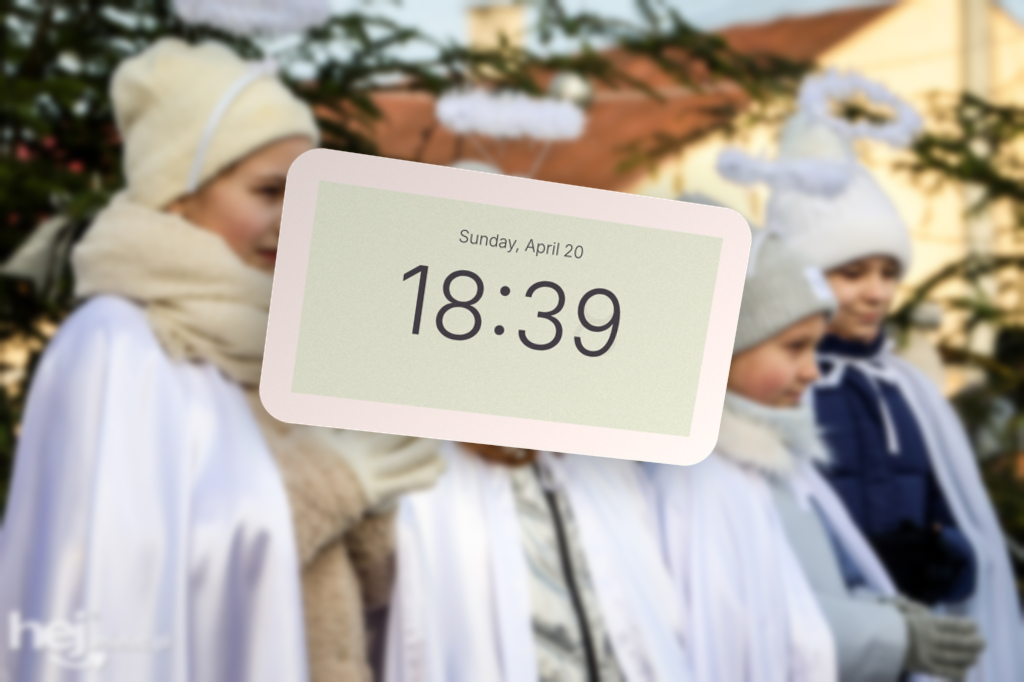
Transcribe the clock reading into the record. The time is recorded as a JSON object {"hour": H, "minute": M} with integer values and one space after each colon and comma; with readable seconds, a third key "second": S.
{"hour": 18, "minute": 39}
